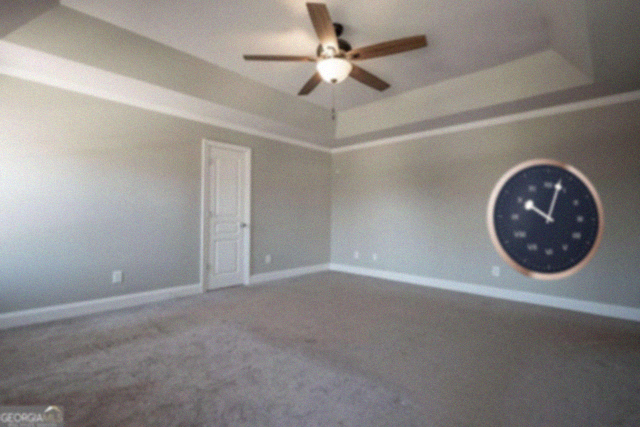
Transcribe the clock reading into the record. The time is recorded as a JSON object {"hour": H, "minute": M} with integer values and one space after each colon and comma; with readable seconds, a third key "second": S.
{"hour": 10, "minute": 3}
